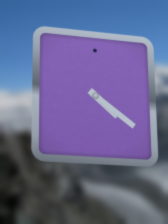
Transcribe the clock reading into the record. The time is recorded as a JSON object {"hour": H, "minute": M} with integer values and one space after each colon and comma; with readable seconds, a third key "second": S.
{"hour": 4, "minute": 21}
